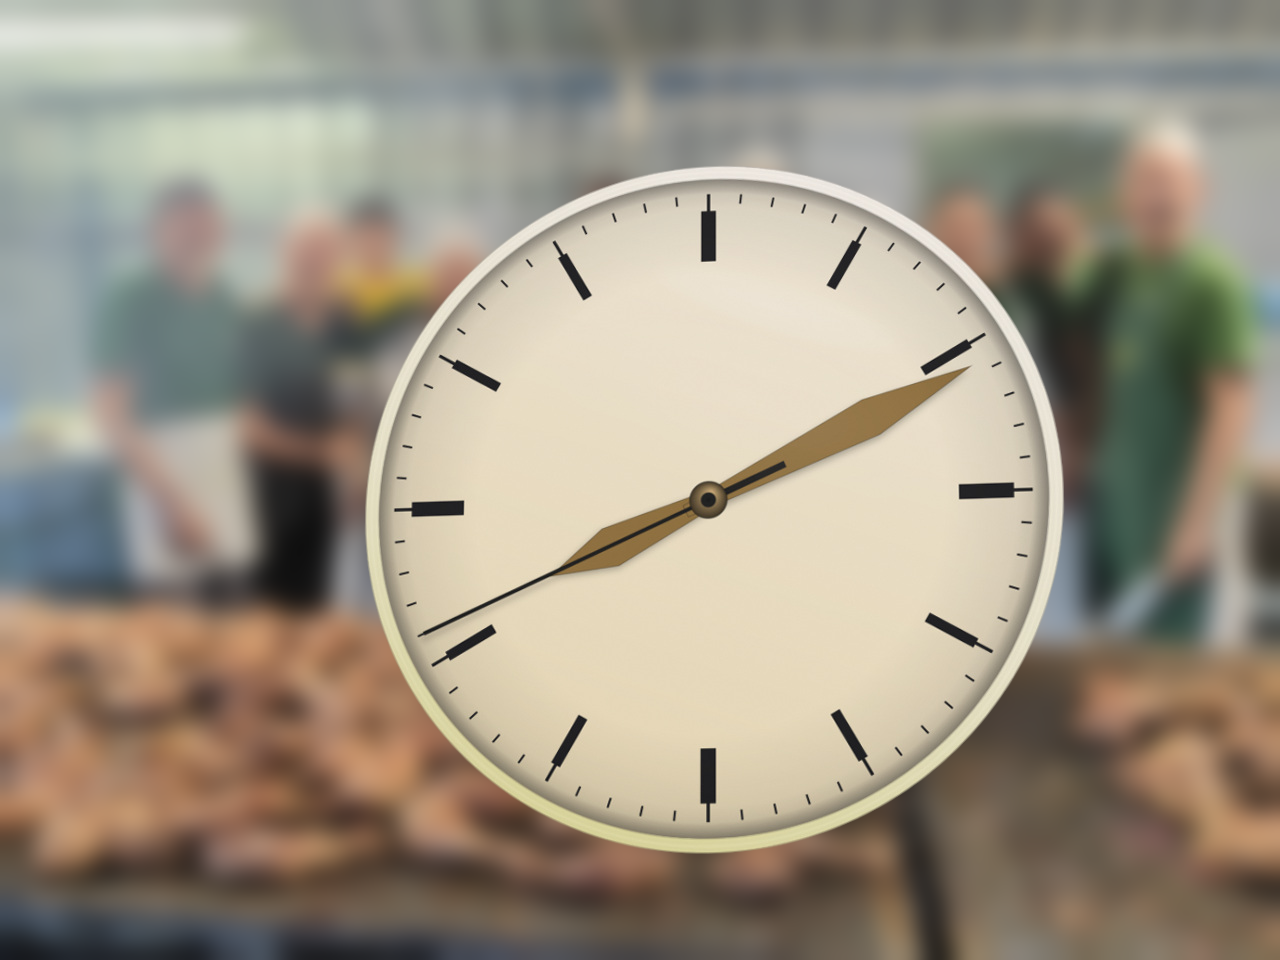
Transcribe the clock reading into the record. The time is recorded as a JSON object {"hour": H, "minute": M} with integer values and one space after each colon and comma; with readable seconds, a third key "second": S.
{"hour": 8, "minute": 10, "second": 41}
